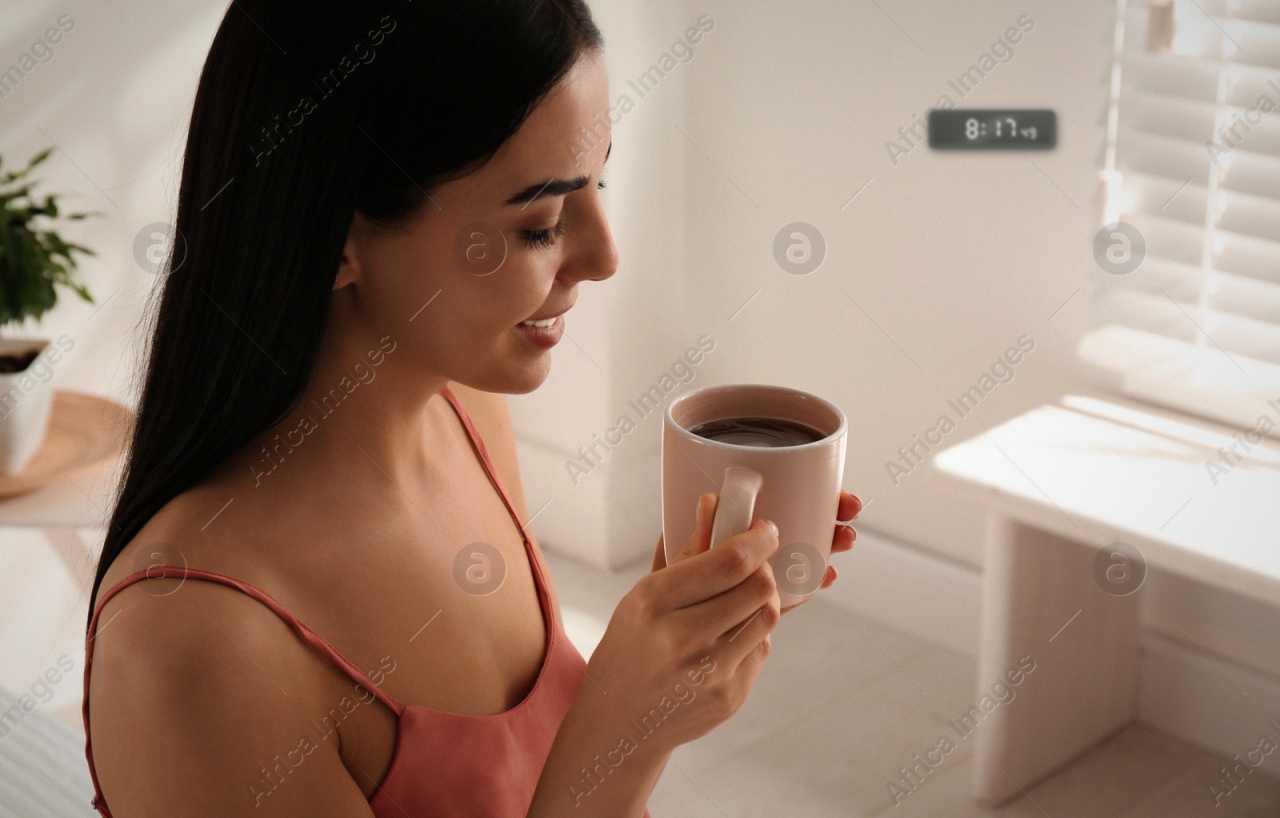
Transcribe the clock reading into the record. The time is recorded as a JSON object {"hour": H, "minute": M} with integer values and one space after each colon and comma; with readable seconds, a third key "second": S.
{"hour": 8, "minute": 17}
